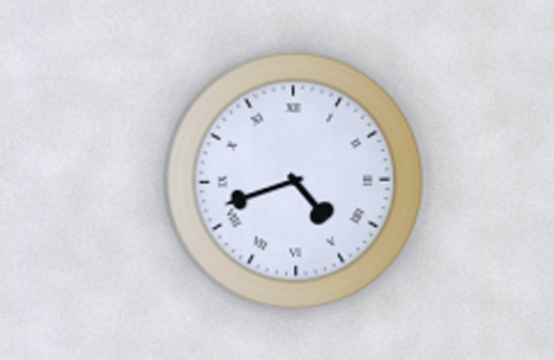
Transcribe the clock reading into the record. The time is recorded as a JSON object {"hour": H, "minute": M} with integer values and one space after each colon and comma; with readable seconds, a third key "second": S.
{"hour": 4, "minute": 42}
